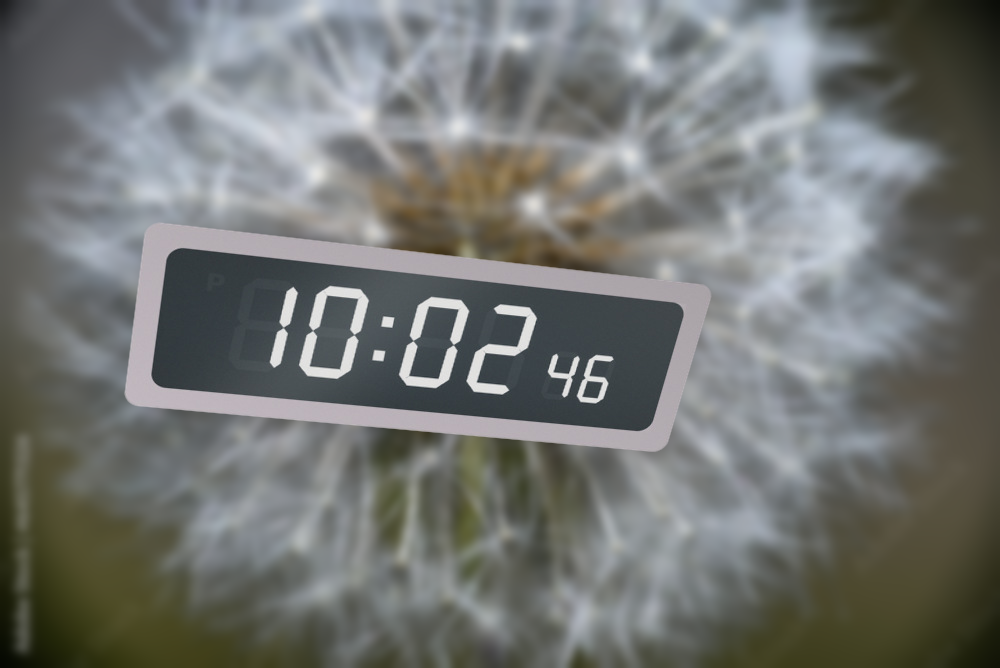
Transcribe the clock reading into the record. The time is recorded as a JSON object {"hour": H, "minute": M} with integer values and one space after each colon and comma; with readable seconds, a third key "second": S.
{"hour": 10, "minute": 2, "second": 46}
